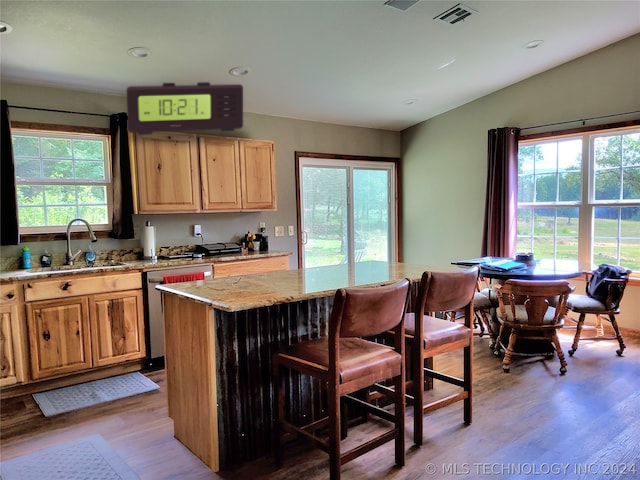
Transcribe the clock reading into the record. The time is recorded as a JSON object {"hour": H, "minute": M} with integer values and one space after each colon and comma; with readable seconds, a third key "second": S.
{"hour": 10, "minute": 21}
